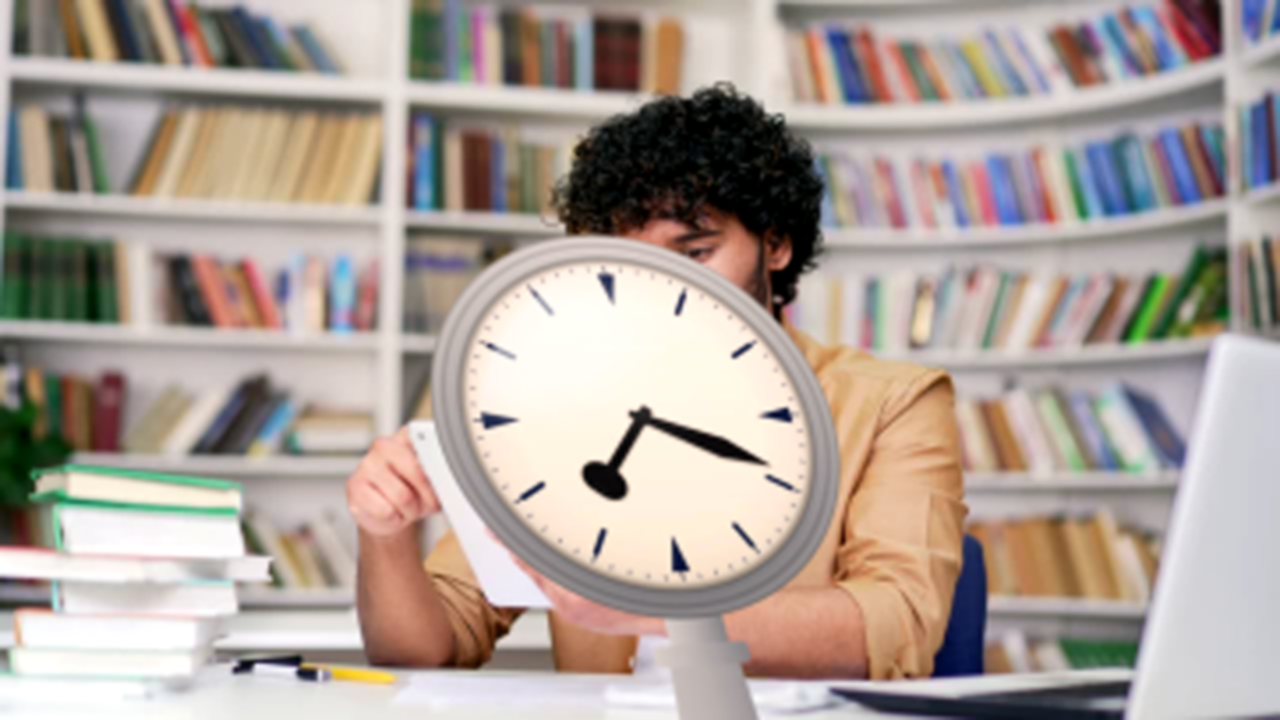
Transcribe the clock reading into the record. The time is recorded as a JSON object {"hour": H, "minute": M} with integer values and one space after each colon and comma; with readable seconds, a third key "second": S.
{"hour": 7, "minute": 19}
